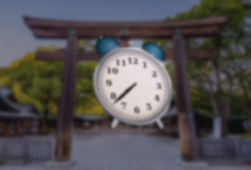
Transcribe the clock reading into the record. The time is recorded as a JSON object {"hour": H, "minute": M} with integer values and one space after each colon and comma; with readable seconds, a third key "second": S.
{"hour": 7, "minute": 38}
